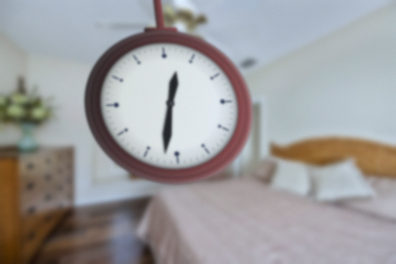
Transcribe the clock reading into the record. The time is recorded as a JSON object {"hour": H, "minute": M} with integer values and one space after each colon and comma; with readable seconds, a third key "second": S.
{"hour": 12, "minute": 32}
